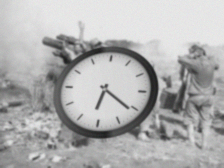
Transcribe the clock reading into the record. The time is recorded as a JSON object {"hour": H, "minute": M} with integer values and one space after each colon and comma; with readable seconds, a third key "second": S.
{"hour": 6, "minute": 21}
